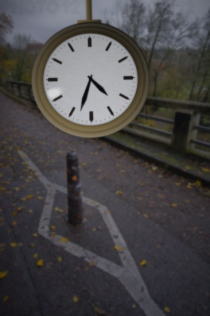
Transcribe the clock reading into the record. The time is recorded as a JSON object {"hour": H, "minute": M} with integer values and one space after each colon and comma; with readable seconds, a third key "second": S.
{"hour": 4, "minute": 33}
